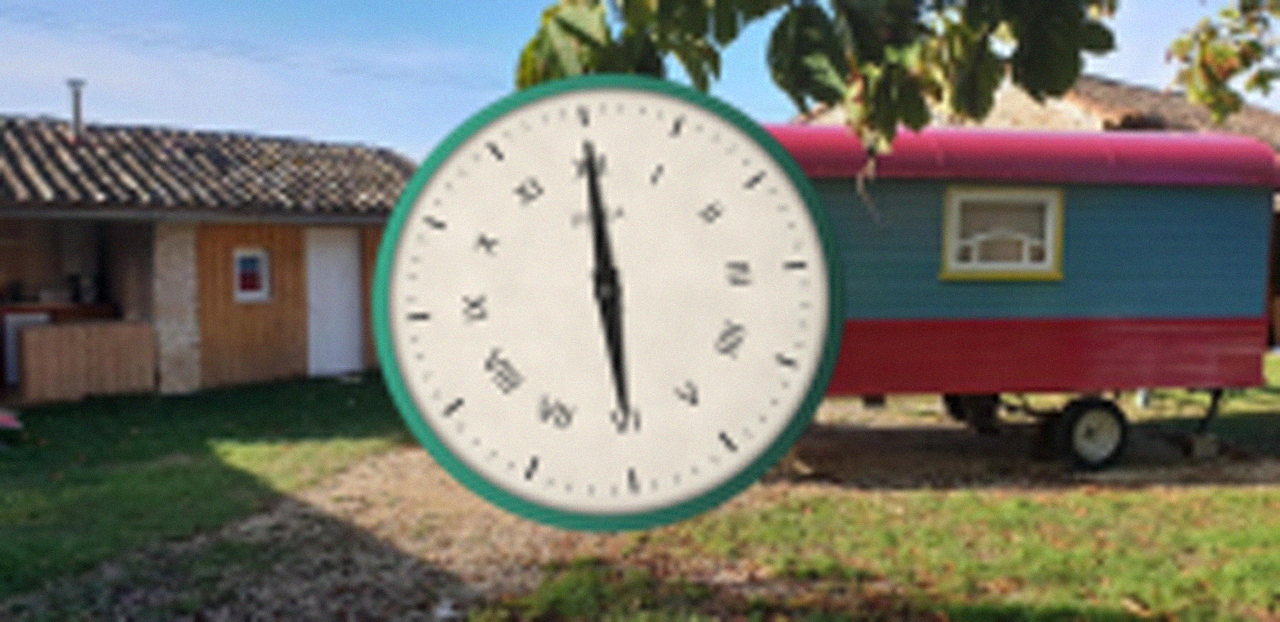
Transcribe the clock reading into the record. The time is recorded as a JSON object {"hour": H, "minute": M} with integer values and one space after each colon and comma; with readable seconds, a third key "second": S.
{"hour": 6, "minute": 0}
